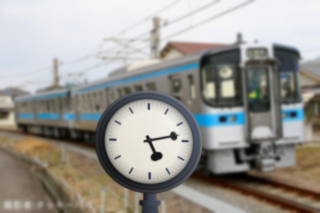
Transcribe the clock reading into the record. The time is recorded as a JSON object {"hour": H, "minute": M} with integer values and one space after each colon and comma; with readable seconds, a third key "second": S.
{"hour": 5, "minute": 13}
